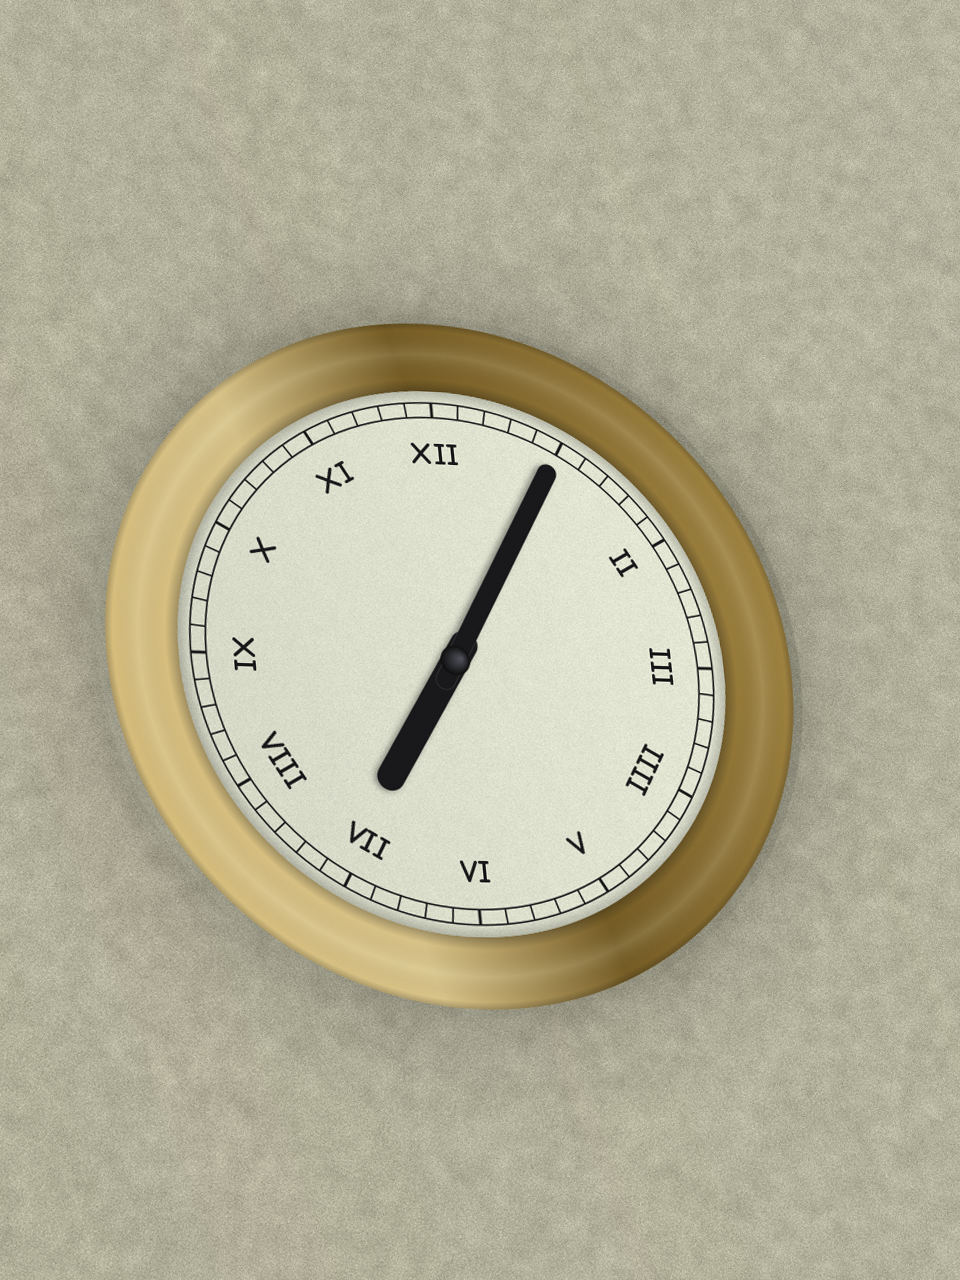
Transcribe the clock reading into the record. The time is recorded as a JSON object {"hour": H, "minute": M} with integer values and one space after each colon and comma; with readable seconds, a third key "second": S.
{"hour": 7, "minute": 5}
